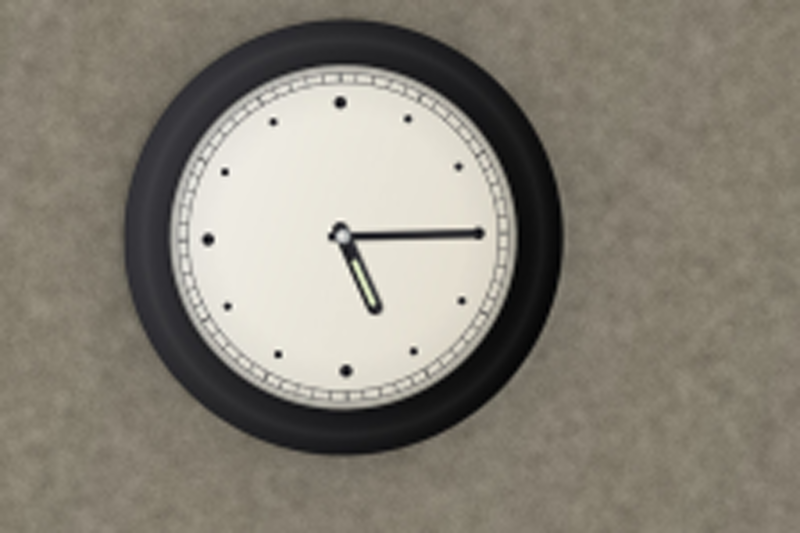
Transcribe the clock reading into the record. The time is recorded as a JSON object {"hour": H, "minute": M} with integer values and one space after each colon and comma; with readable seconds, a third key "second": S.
{"hour": 5, "minute": 15}
